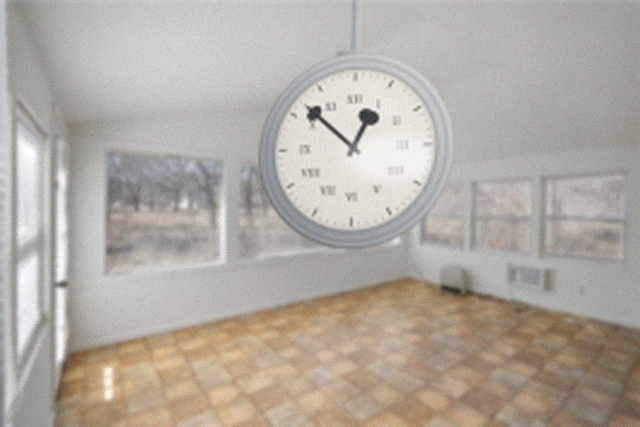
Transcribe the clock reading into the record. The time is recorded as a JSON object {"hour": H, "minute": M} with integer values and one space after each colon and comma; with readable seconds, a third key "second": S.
{"hour": 12, "minute": 52}
